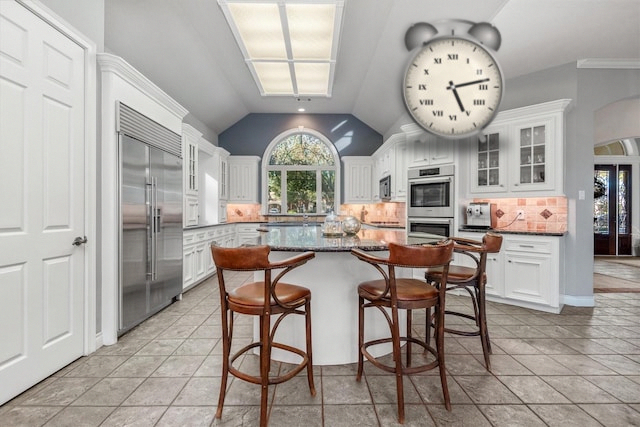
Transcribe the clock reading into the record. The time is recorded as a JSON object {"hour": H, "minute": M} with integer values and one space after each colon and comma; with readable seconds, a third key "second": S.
{"hour": 5, "minute": 13}
